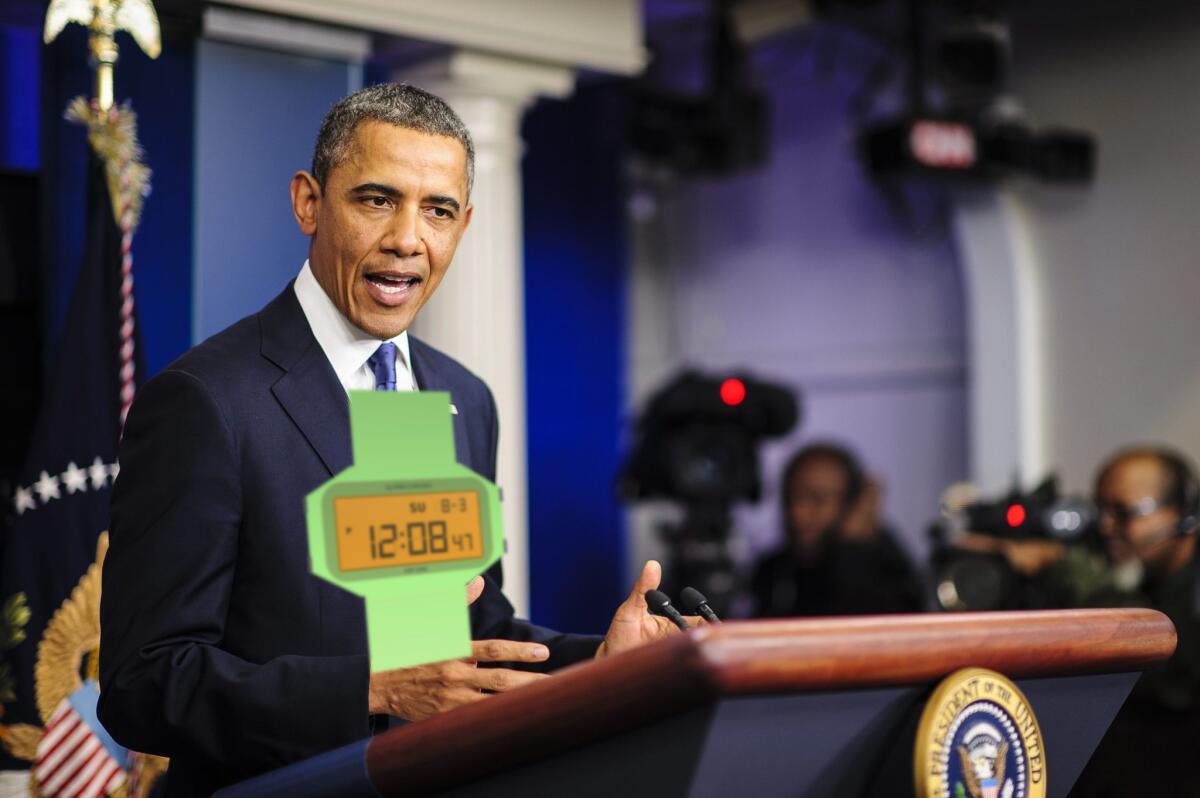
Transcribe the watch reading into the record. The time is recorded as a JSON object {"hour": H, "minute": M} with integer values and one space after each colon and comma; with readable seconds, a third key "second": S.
{"hour": 12, "minute": 8, "second": 47}
